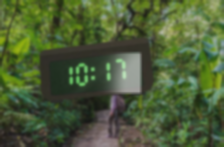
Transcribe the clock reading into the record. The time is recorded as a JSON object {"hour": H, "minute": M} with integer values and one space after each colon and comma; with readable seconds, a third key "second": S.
{"hour": 10, "minute": 17}
